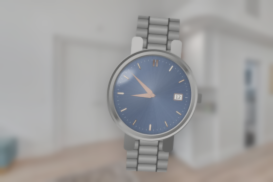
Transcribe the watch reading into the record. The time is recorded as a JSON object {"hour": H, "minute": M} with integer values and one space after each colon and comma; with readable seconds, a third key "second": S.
{"hour": 8, "minute": 52}
